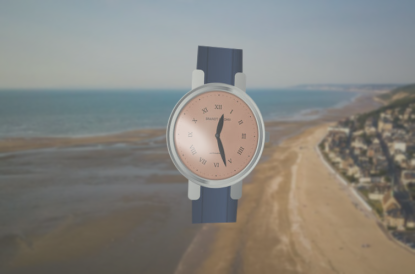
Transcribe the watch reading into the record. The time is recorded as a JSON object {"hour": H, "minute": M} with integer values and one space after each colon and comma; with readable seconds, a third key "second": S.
{"hour": 12, "minute": 27}
